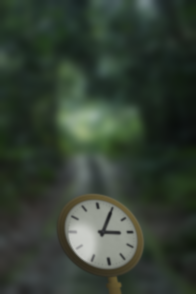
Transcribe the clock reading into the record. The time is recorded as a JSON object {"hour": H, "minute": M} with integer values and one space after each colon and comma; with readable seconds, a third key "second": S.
{"hour": 3, "minute": 5}
